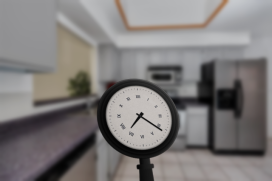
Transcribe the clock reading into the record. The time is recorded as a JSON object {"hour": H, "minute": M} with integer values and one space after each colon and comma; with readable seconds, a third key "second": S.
{"hour": 7, "minute": 21}
